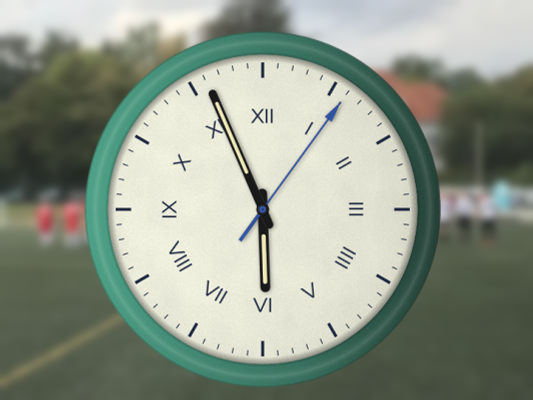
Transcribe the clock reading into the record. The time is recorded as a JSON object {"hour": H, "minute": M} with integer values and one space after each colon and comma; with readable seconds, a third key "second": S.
{"hour": 5, "minute": 56, "second": 6}
